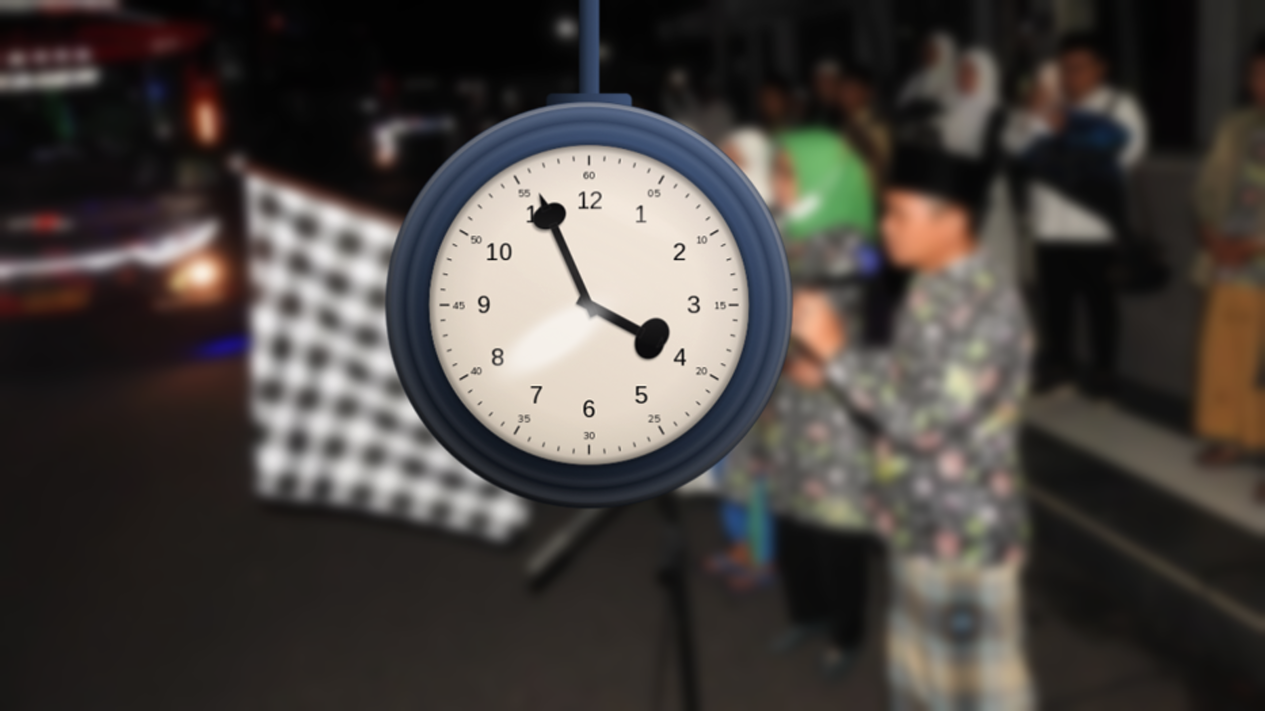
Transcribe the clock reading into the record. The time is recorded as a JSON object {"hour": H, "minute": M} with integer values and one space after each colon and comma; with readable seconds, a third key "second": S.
{"hour": 3, "minute": 56}
